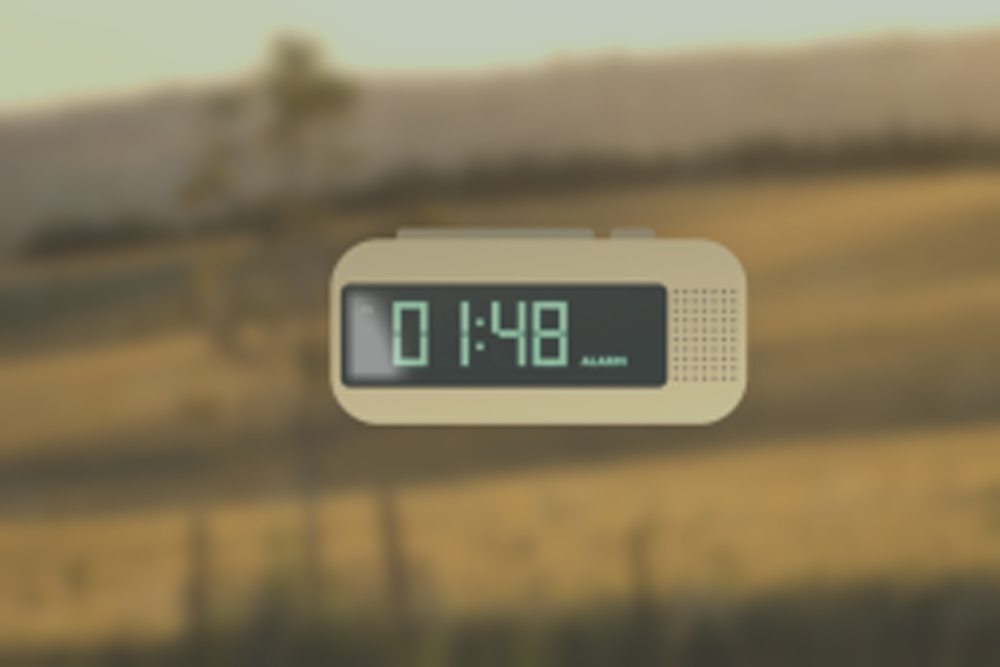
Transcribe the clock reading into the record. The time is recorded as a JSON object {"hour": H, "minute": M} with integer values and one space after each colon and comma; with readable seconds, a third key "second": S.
{"hour": 1, "minute": 48}
